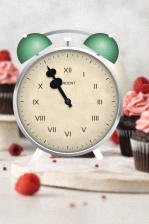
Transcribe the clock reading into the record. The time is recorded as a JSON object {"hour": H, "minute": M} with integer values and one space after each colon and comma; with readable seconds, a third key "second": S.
{"hour": 10, "minute": 55}
